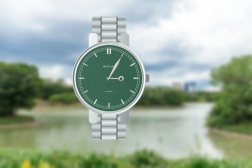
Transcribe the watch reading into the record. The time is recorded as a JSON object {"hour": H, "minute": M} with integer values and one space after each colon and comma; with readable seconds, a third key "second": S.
{"hour": 3, "minute": 5}
